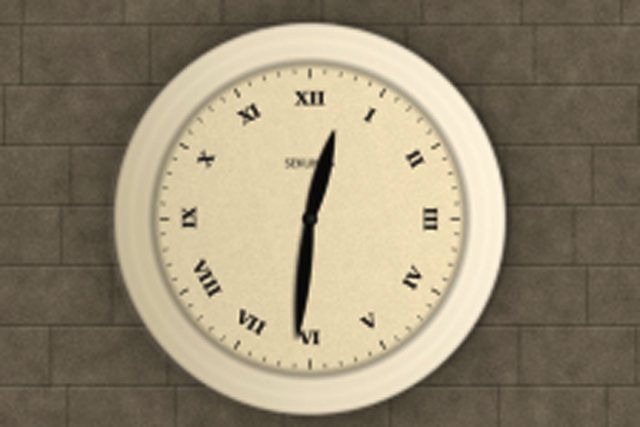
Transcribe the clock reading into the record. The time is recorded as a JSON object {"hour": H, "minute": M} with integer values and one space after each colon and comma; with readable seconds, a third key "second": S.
{"hour": 12, "minute": 31}
